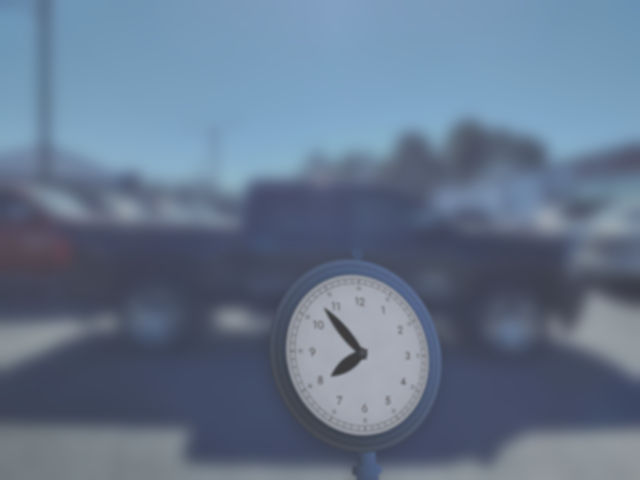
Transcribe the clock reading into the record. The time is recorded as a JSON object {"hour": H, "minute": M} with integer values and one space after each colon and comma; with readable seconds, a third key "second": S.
{"hour": 7, "minute": 53}
